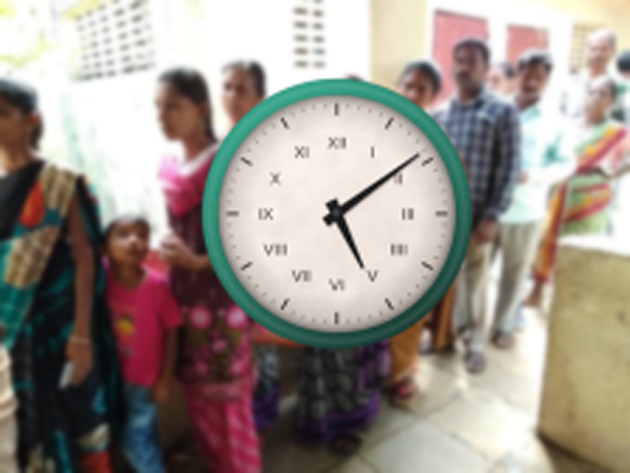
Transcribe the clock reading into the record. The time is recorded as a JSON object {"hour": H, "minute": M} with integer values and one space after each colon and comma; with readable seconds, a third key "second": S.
{"hour": 5, "minute": 9}
